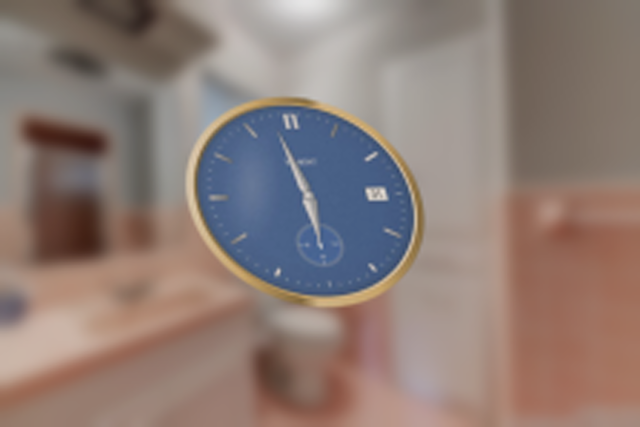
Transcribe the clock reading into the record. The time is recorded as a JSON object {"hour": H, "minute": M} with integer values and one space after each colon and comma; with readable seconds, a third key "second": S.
{"hour": 5, "minute": 58}
